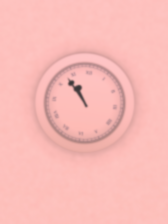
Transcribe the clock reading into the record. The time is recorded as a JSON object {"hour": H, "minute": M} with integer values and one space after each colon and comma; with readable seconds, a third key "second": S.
{"hour": 10, "minute": 53}
